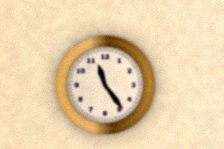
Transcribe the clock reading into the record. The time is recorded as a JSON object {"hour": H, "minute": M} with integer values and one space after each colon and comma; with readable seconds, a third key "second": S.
{"hour": 11, "minute": 24}
